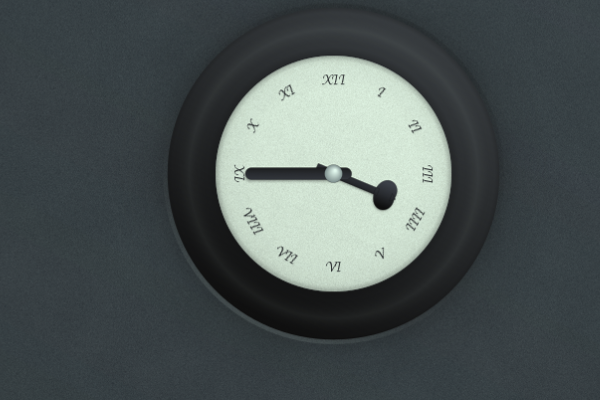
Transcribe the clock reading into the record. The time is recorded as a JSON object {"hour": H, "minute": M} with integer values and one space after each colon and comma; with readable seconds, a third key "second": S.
{"hour": 3, "minute": 45}
